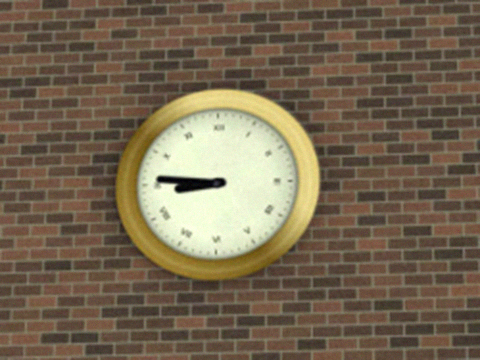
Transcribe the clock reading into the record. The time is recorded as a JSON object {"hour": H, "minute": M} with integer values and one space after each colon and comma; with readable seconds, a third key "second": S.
{"hour": 8, "minute": 46}
